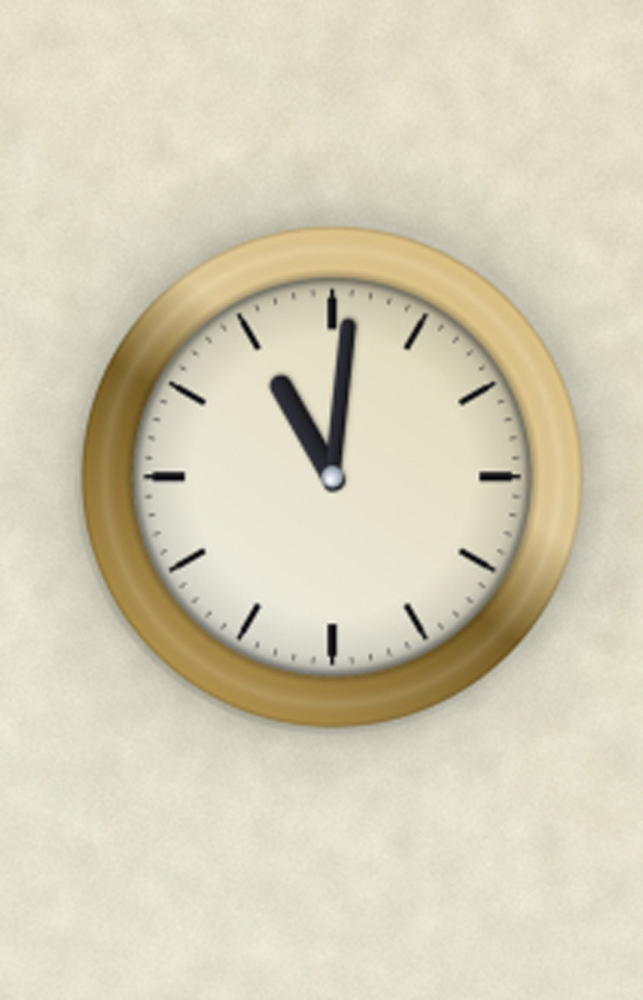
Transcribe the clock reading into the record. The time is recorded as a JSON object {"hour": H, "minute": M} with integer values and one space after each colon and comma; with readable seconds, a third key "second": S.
{"hour": 11, "minute": 1}
